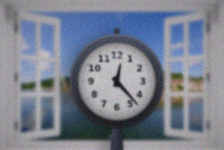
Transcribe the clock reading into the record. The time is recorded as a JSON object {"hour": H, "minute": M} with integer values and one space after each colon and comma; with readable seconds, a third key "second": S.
{"hour": 12, "minute": 23}
